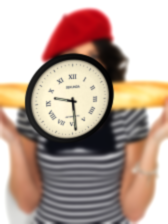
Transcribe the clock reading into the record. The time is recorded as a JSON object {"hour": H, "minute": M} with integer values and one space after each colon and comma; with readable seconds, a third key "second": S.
{"hour": 9, "minute": 29}
